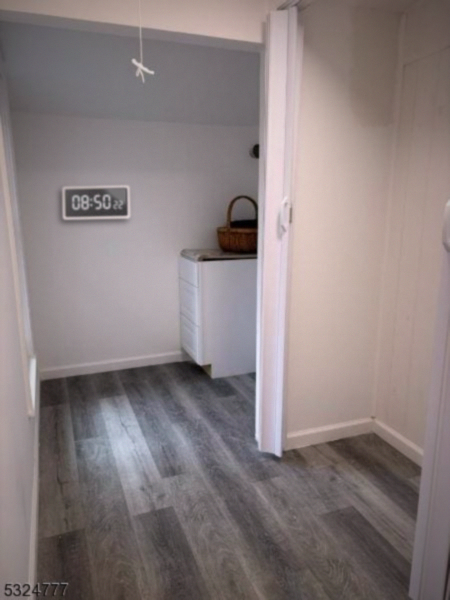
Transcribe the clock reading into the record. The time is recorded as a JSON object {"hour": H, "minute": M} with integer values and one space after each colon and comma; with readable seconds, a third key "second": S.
{"hour": 8, "minute": 50}
